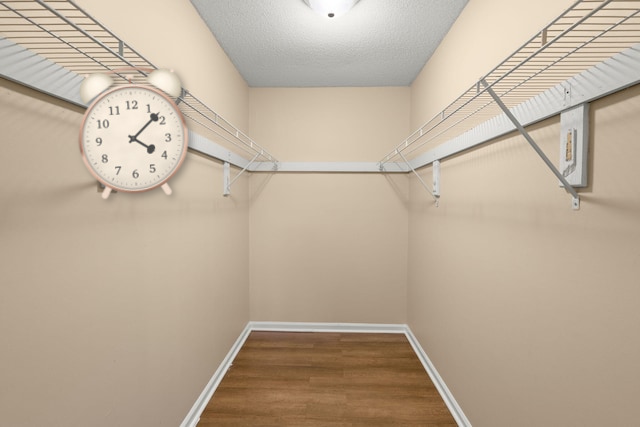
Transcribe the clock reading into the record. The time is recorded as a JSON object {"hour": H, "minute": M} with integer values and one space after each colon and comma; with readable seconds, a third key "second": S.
{"hour": 4, "minute": 8}
